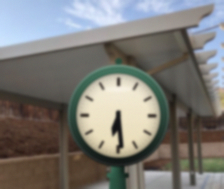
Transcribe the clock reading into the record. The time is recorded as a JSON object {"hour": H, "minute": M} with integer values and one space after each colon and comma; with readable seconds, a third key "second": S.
{"hour": 6, "minute": 29}
